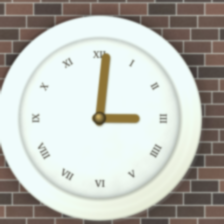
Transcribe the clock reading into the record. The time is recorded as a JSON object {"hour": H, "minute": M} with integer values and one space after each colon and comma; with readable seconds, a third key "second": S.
{"hour": 3, "minute": 1}
